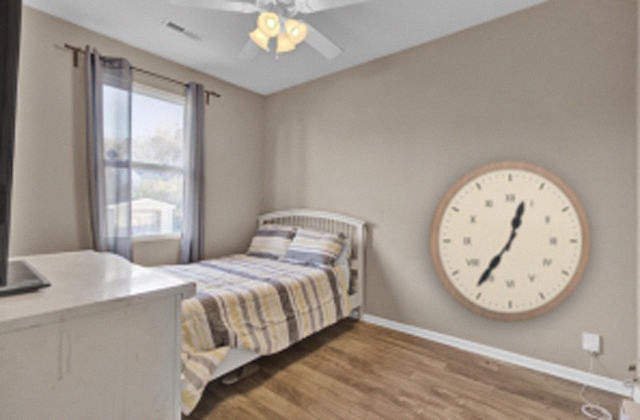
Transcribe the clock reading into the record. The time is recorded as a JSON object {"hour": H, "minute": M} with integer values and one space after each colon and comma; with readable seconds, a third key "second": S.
{"hour": 12, "minute": 36}
